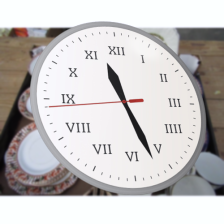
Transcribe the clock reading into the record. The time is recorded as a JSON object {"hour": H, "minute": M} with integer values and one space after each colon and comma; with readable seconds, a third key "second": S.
{"hour": 11, "minute": 26, "second": 44}
